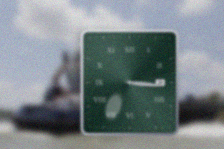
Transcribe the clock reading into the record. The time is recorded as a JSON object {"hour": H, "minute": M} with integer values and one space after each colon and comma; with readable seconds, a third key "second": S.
{"hour": 3, "minute": 16}
